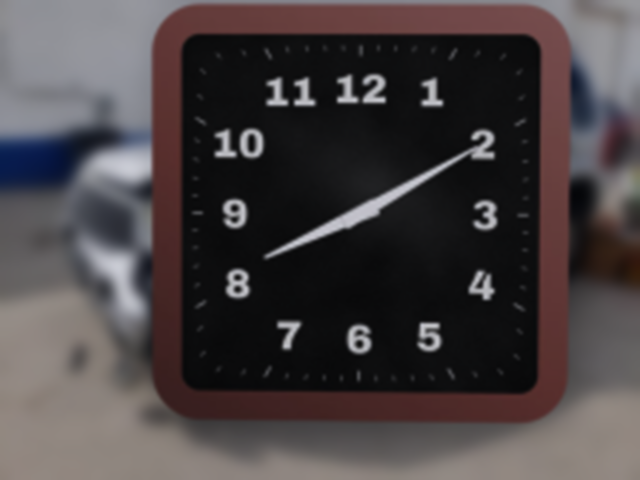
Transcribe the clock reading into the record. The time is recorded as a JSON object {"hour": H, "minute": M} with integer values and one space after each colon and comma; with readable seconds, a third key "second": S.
{"hour": 8, "minute": 10}
